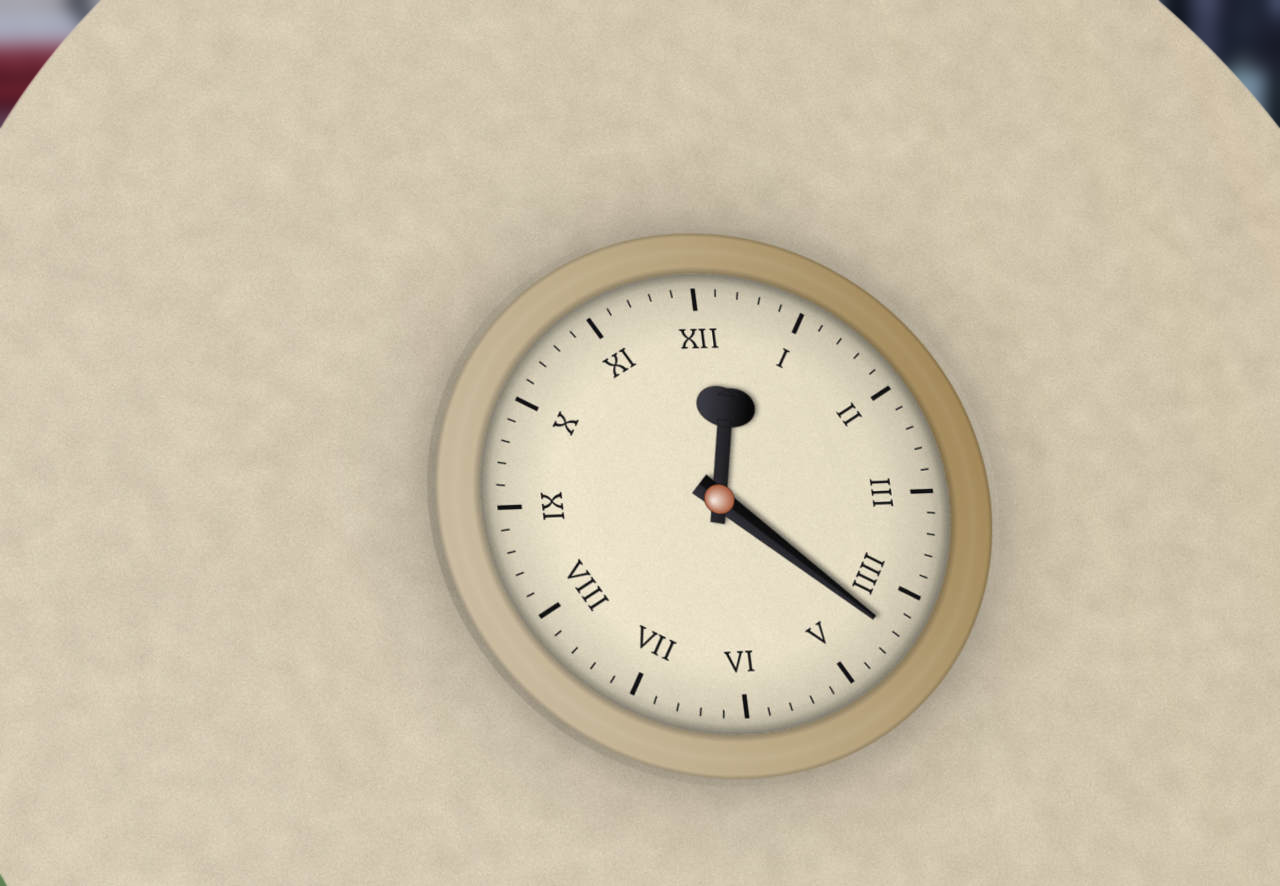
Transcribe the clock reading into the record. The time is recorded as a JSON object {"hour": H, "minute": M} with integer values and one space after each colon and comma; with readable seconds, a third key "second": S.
{"hour": 12, "minute": 22}
